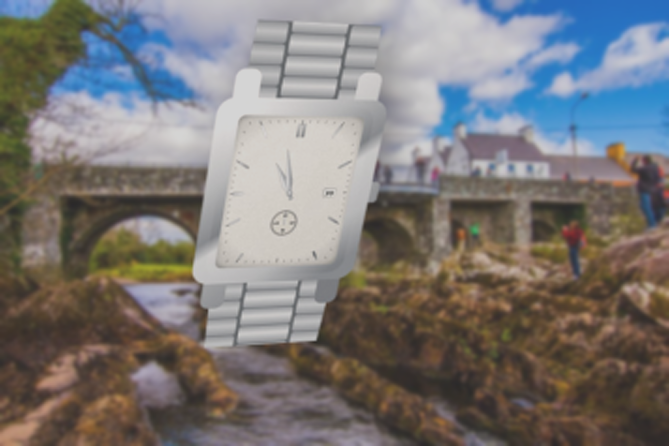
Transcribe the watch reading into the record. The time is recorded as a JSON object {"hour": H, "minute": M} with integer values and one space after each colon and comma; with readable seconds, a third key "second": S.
{"hour": 10, "minute": 58}
